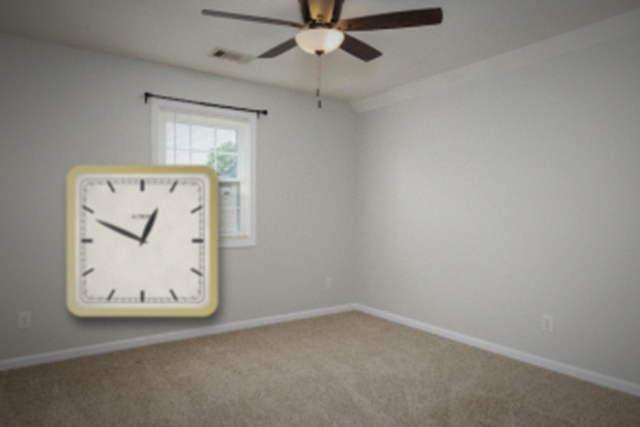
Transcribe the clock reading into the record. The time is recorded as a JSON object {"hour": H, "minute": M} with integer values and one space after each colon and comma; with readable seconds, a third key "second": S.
{"hour": 12, "minute": 49}
